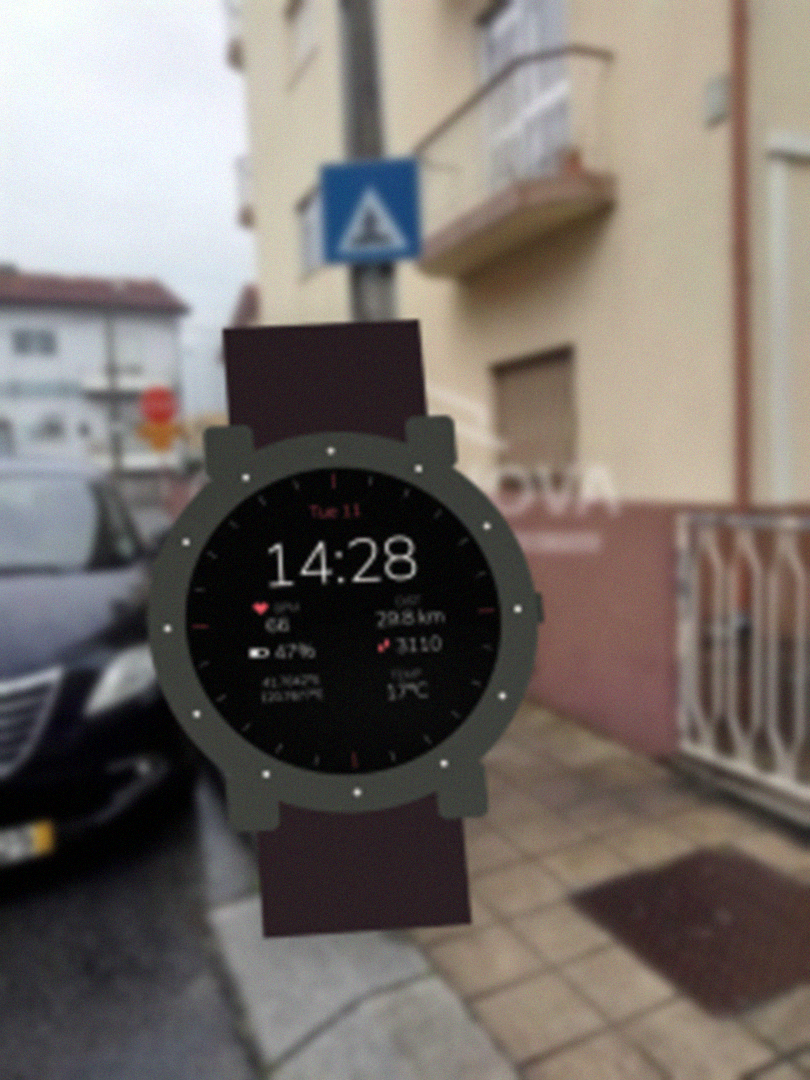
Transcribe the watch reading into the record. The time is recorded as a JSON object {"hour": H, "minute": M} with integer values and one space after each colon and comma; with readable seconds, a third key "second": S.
{"hour": 14, "minute": 28}
